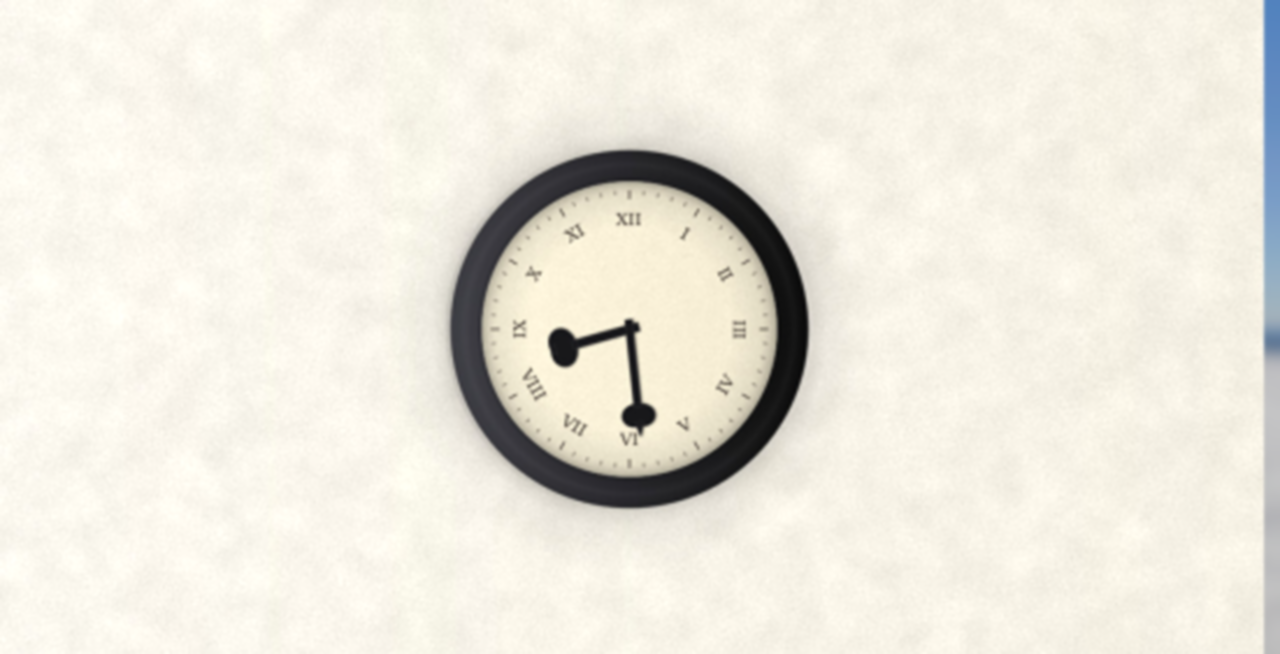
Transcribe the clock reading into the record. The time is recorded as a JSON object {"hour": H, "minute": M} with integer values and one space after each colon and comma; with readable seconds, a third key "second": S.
{"hour": 8, "minute": 29}
